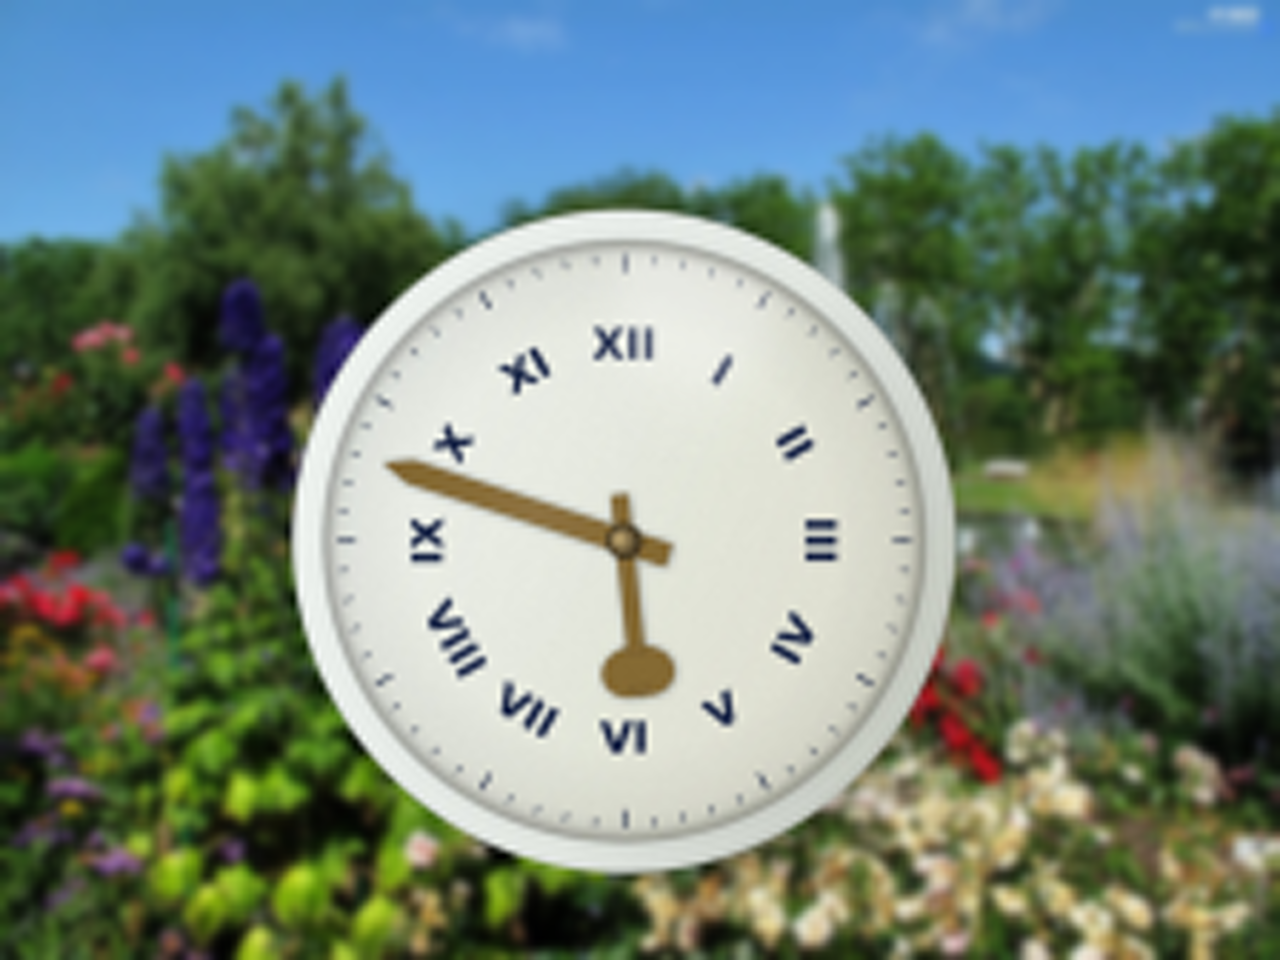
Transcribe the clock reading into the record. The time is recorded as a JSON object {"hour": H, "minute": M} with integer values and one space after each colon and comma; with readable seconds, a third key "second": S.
{"hour": 5, "minute": 48}
